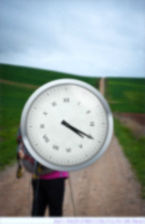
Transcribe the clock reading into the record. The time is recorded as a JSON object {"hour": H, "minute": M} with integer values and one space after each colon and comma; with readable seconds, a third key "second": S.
{"hour": 4, "minute": 20}
